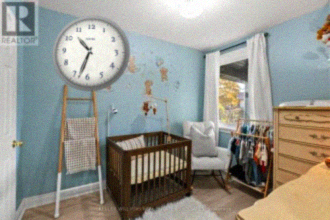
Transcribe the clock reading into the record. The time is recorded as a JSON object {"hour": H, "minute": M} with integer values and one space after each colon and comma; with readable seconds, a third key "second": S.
{"hour": 10, "minute": 33}
